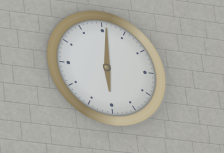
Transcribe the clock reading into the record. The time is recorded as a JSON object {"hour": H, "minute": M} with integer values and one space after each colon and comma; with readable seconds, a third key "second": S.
{"hour": 6, "minute": 1}
